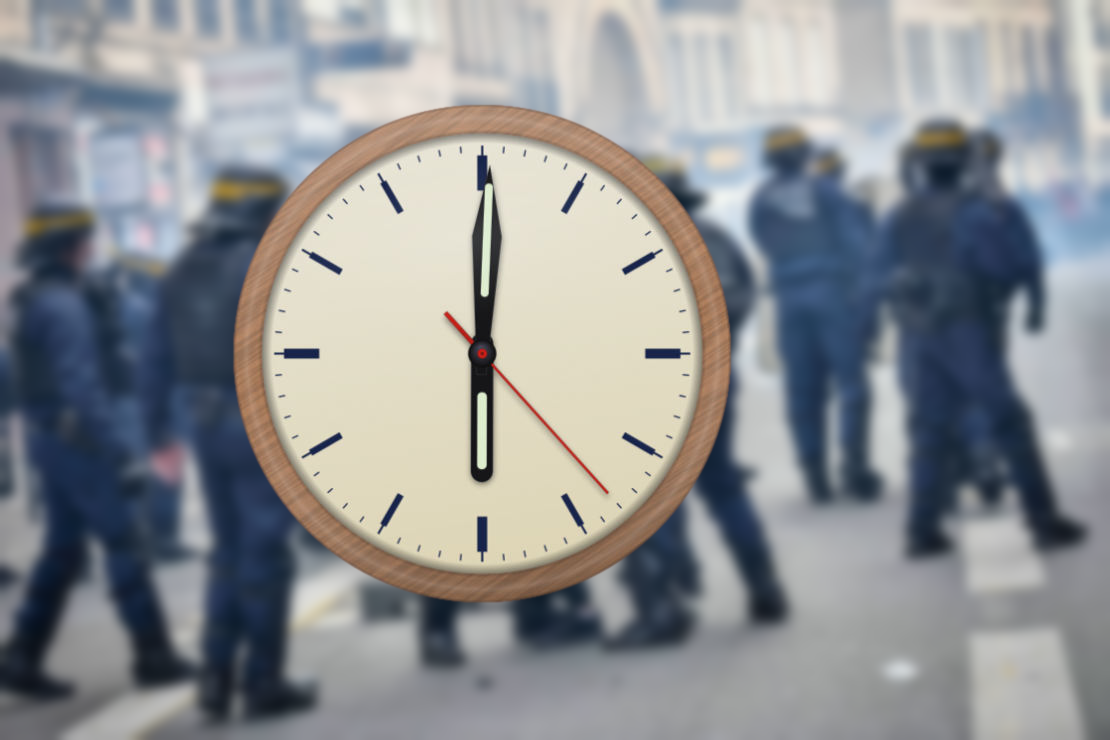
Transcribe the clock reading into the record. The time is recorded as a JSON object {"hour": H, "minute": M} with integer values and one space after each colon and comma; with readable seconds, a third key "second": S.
{"hour": 6, "minute": 0, "second": 23}
